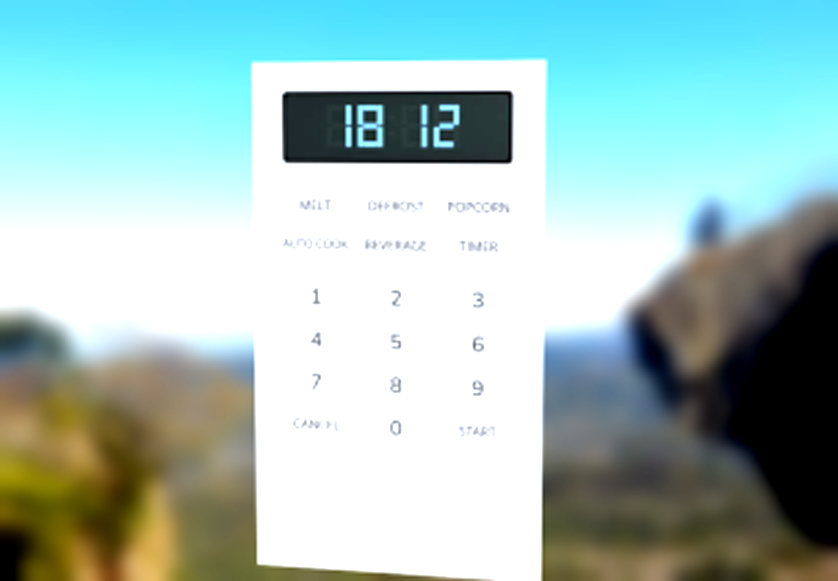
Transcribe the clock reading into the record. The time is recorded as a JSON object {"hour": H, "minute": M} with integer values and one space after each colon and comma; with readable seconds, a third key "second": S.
{"hour": 18, "minute": 12}
